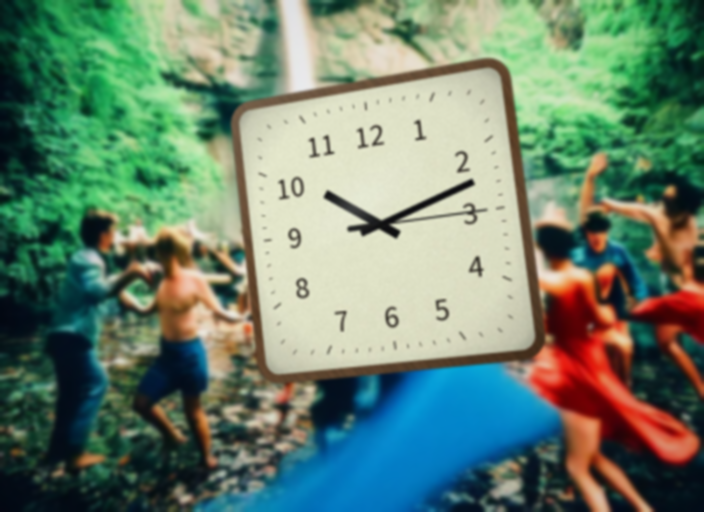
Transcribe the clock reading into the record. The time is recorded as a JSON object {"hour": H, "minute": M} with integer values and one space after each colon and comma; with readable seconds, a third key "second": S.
{"hour": 10, "minute": 12, "second": 15}
